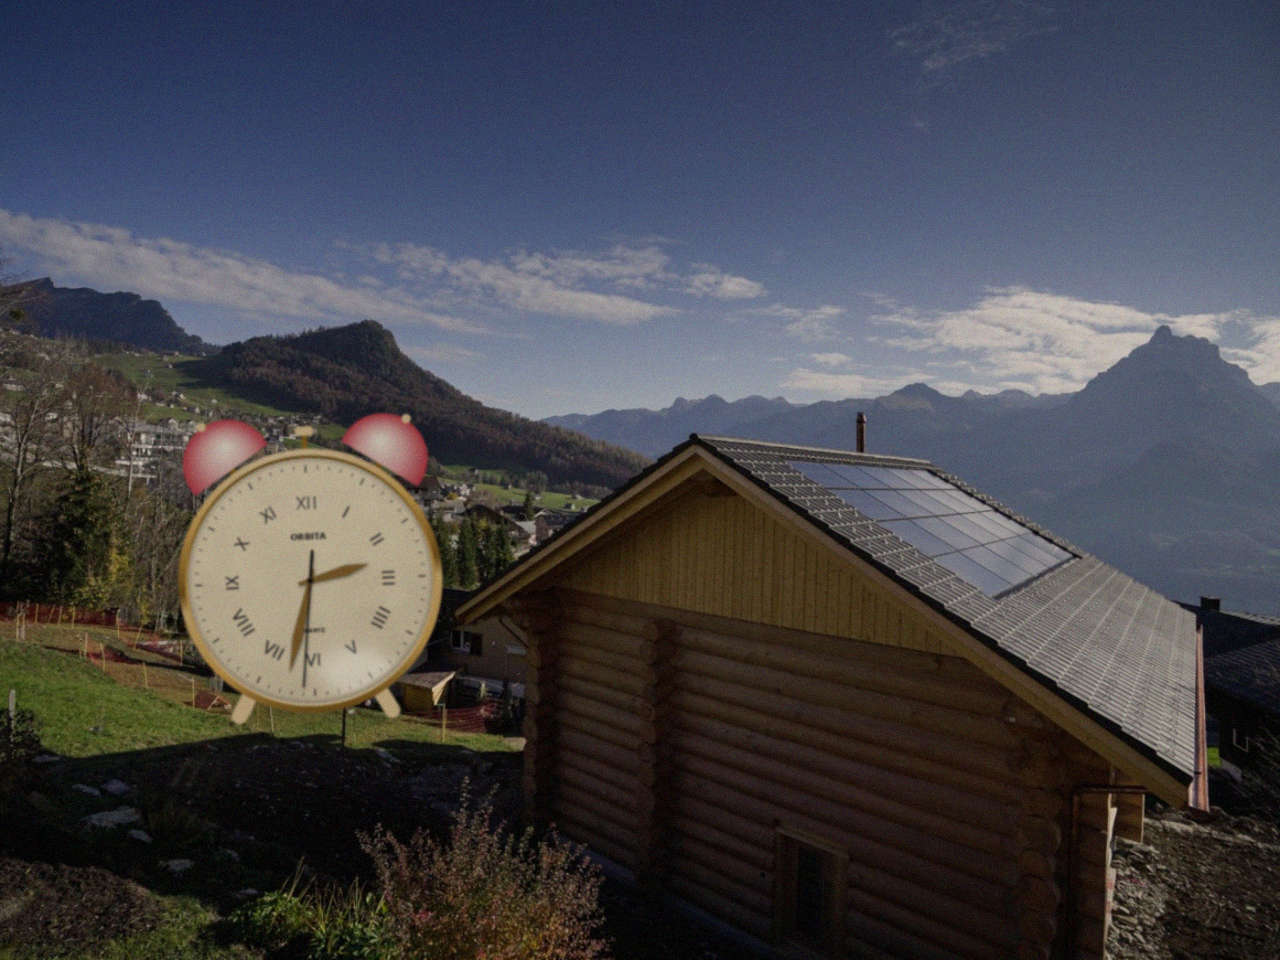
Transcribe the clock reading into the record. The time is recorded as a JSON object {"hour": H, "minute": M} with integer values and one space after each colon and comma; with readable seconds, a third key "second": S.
{"hour": 2, "minute": 32, "second": 31}
